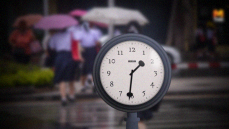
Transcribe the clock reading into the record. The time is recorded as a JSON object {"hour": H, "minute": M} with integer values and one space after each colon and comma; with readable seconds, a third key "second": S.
{"hour": 1, "minute": 31}
